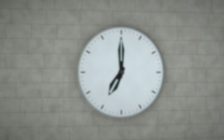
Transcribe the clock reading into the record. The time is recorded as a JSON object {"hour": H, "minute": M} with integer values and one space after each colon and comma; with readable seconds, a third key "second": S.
{"hour": 7, "minute": 0}
